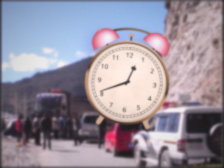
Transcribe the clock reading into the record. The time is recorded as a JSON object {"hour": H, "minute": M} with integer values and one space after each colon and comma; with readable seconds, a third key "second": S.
{"hour": 12, "minute": 41}
